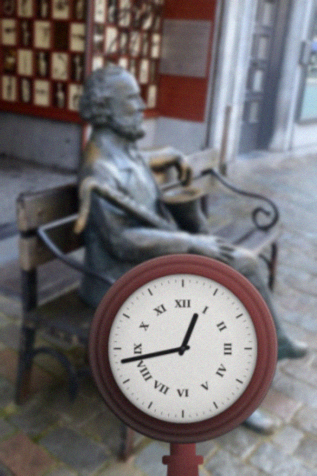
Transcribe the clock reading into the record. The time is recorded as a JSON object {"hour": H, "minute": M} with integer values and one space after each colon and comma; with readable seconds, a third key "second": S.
{"hour": 12, "minute": 43}
